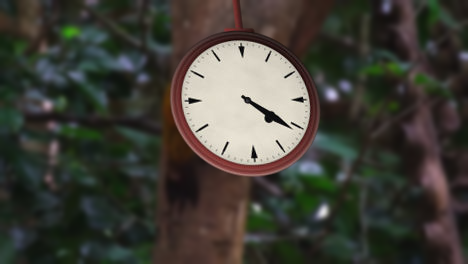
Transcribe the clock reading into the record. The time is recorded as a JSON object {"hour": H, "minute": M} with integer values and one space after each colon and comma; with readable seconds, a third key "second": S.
{"hour": 4, "minute": 21}
